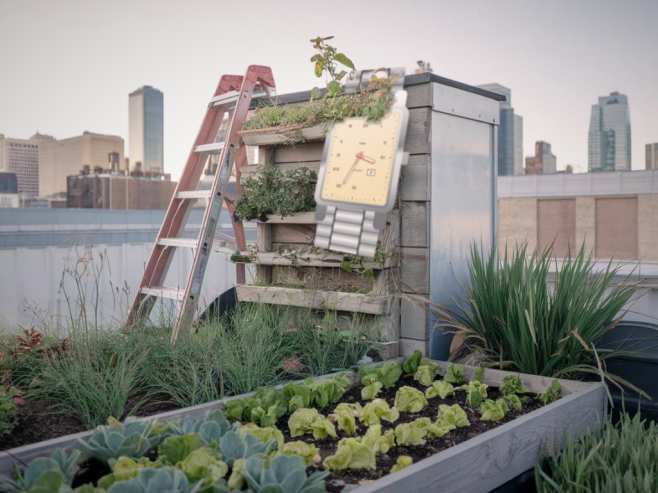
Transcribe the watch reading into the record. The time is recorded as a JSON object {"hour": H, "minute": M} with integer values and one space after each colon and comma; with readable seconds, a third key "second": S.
{"hour": 3, "minute": 34}
